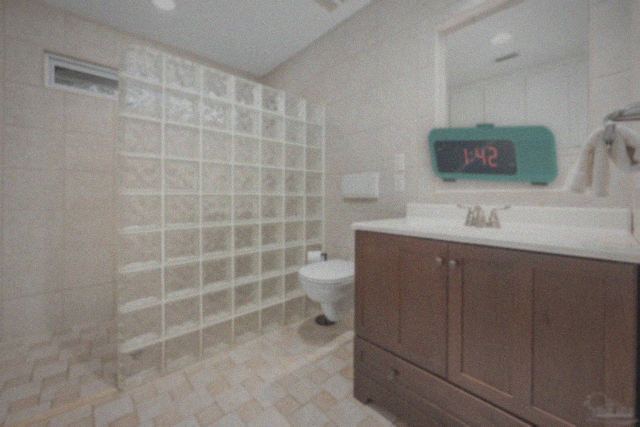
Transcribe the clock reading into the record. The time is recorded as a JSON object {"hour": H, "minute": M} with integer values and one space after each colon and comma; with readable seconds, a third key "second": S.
{"hour": 1, "minute": 42}
